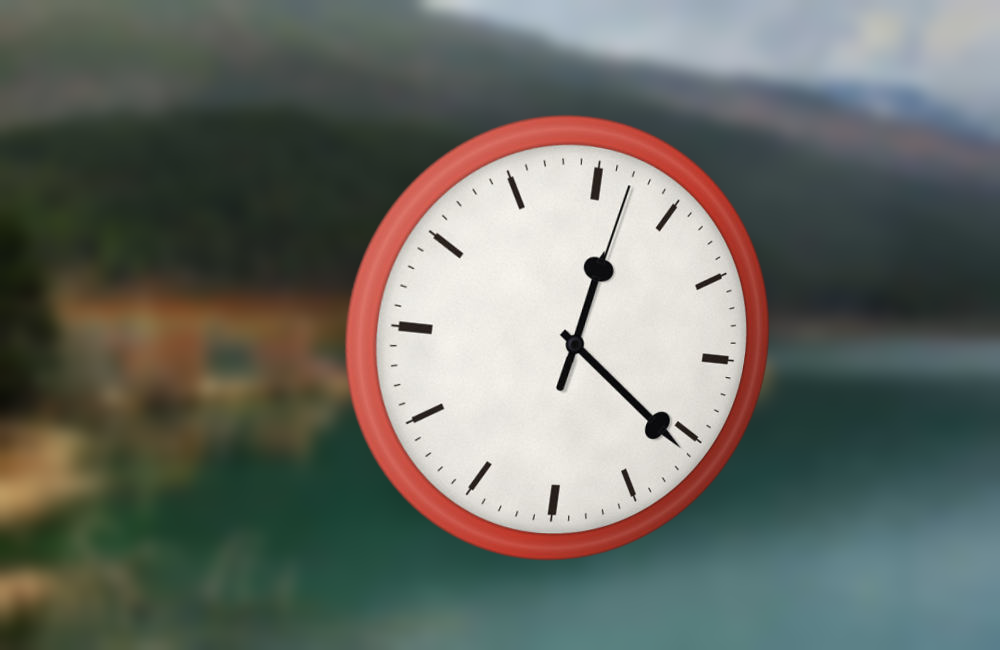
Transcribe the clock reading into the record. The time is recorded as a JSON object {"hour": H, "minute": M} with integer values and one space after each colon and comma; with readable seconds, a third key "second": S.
{"hour": 12, "minute": 21, "second": 2}
